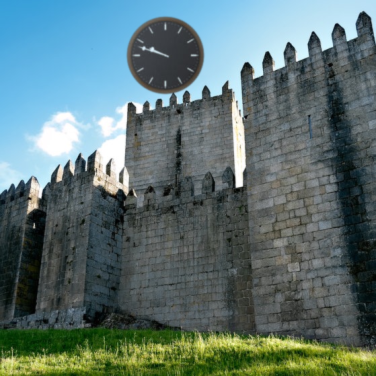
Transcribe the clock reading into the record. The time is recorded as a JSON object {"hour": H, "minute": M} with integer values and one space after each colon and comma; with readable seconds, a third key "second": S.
{"hour": 9, "minute": 48}
